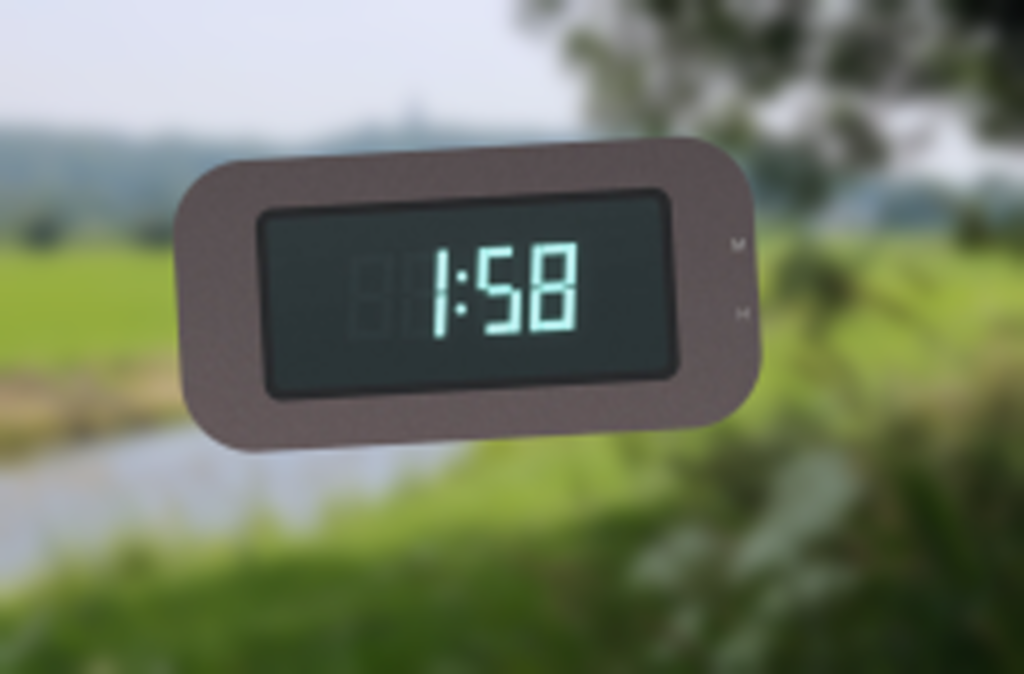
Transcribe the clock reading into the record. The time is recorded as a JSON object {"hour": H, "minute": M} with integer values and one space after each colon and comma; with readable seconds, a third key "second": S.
{"hour": 1, "minute": 58}
